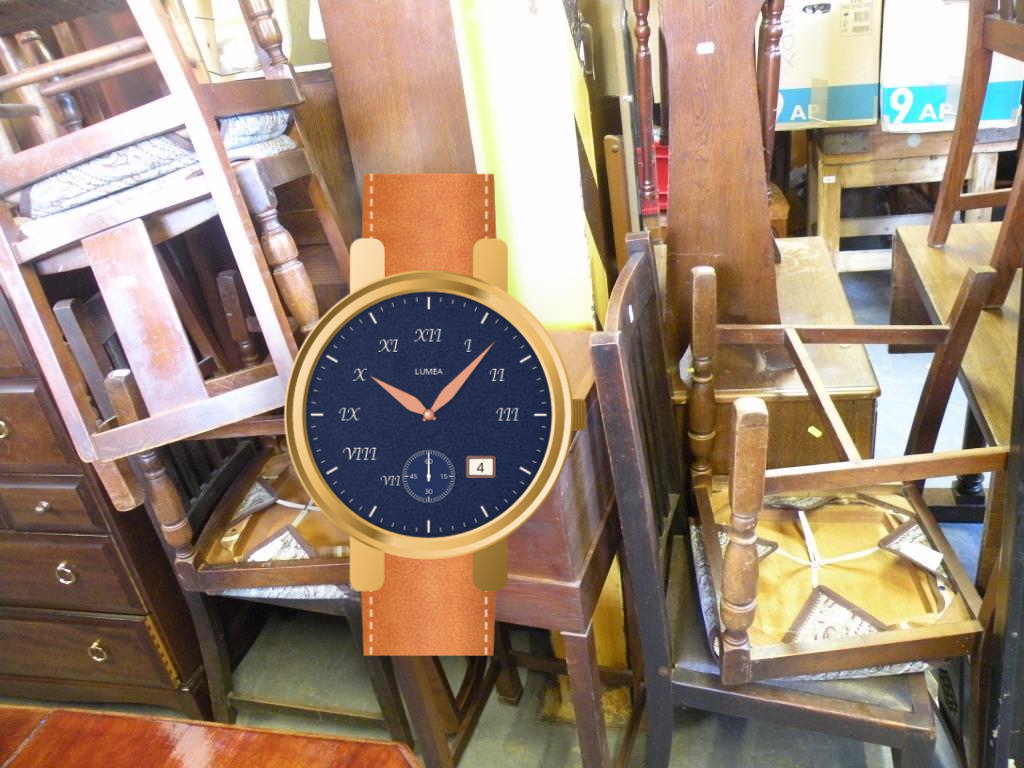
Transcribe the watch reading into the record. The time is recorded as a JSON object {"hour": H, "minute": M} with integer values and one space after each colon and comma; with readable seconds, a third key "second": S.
{"hour": 10, "minute": 7}
